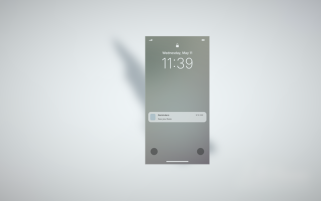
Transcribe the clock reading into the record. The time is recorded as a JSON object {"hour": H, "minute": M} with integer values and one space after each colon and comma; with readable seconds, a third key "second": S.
{"hour": 11, "minute": 39}
